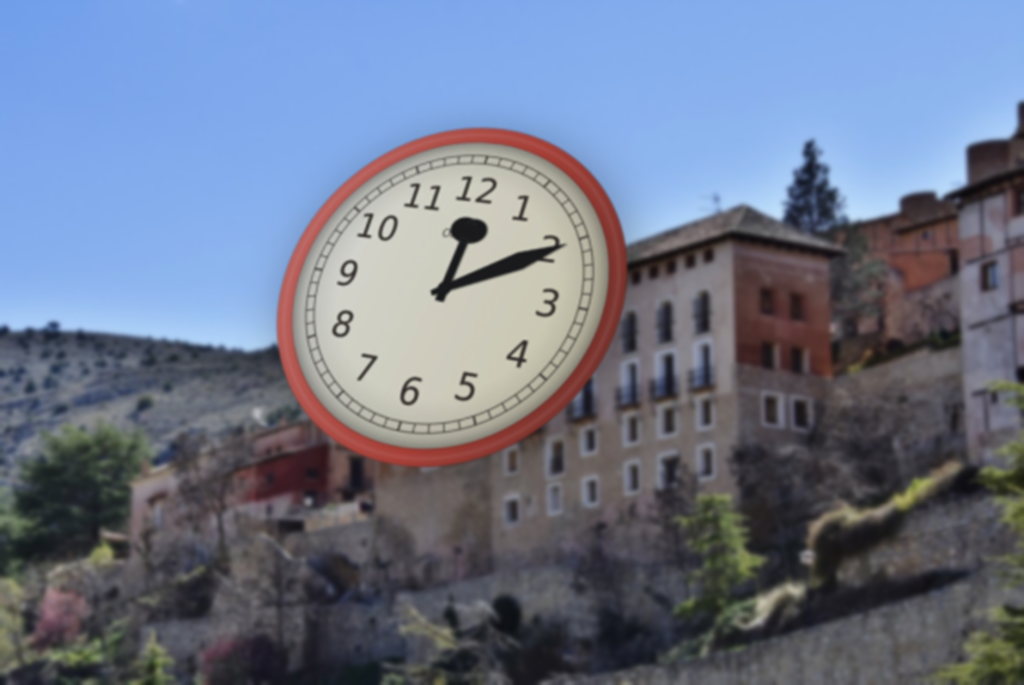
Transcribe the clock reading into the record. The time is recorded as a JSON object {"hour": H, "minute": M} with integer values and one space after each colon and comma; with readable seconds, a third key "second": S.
{"hour": 12, "minute": 10}
